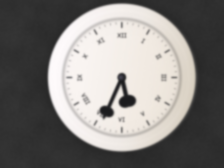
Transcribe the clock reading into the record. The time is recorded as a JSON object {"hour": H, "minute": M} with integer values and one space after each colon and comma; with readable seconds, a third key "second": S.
{"hour": 5, "minute": 34}
